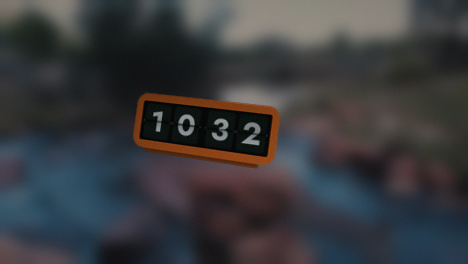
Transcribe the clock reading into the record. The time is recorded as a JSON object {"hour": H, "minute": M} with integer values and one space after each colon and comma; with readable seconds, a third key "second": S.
{"hour": 10, "minute": 32}
